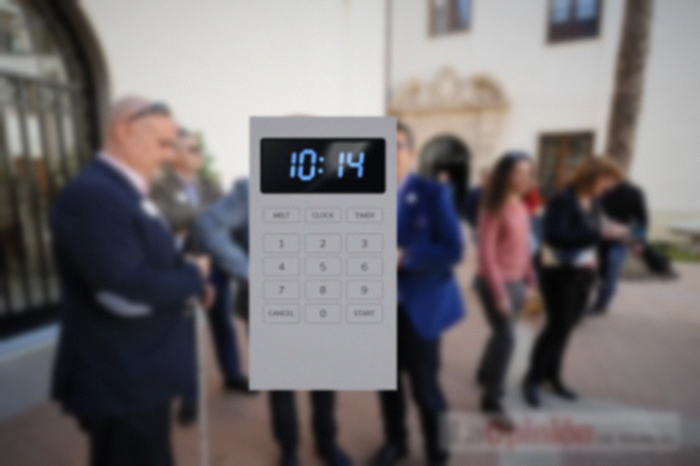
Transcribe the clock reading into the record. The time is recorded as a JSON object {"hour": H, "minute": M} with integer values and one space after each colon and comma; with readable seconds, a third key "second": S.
{"hour": 10, "minute": 14}
